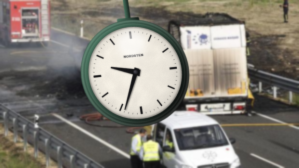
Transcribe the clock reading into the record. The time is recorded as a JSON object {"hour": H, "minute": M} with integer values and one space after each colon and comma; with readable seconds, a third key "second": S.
{"hour": 9, "minute": 34}
